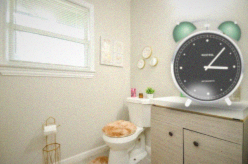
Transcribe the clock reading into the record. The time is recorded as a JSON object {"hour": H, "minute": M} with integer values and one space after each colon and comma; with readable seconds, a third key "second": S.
{"hour": 3, "minute": 7}
